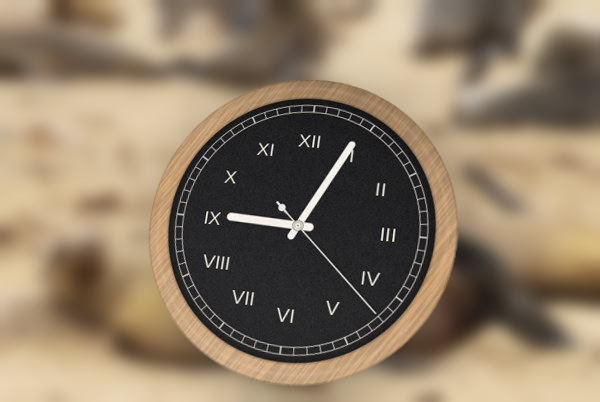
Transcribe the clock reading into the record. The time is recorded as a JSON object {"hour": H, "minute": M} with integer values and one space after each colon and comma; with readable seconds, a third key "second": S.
{"hour": 9, "minute": 4, "second": 22}
